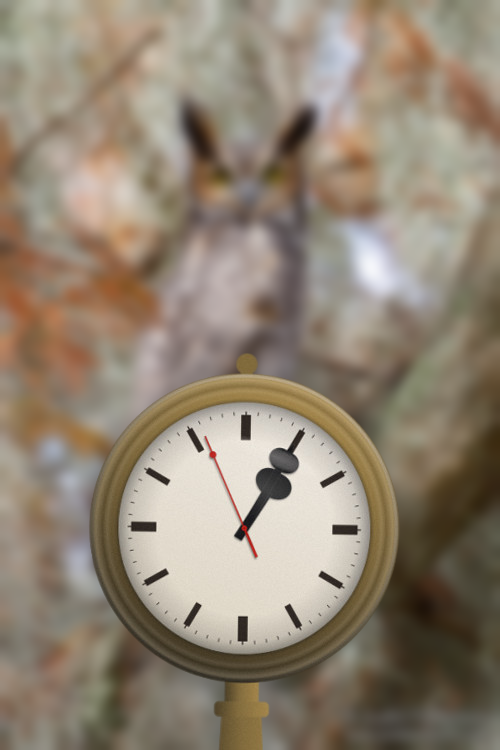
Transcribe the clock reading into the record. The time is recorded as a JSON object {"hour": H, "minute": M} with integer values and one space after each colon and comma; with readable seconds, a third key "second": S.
{"hour": 1, "minute": 4, "second": 56}
